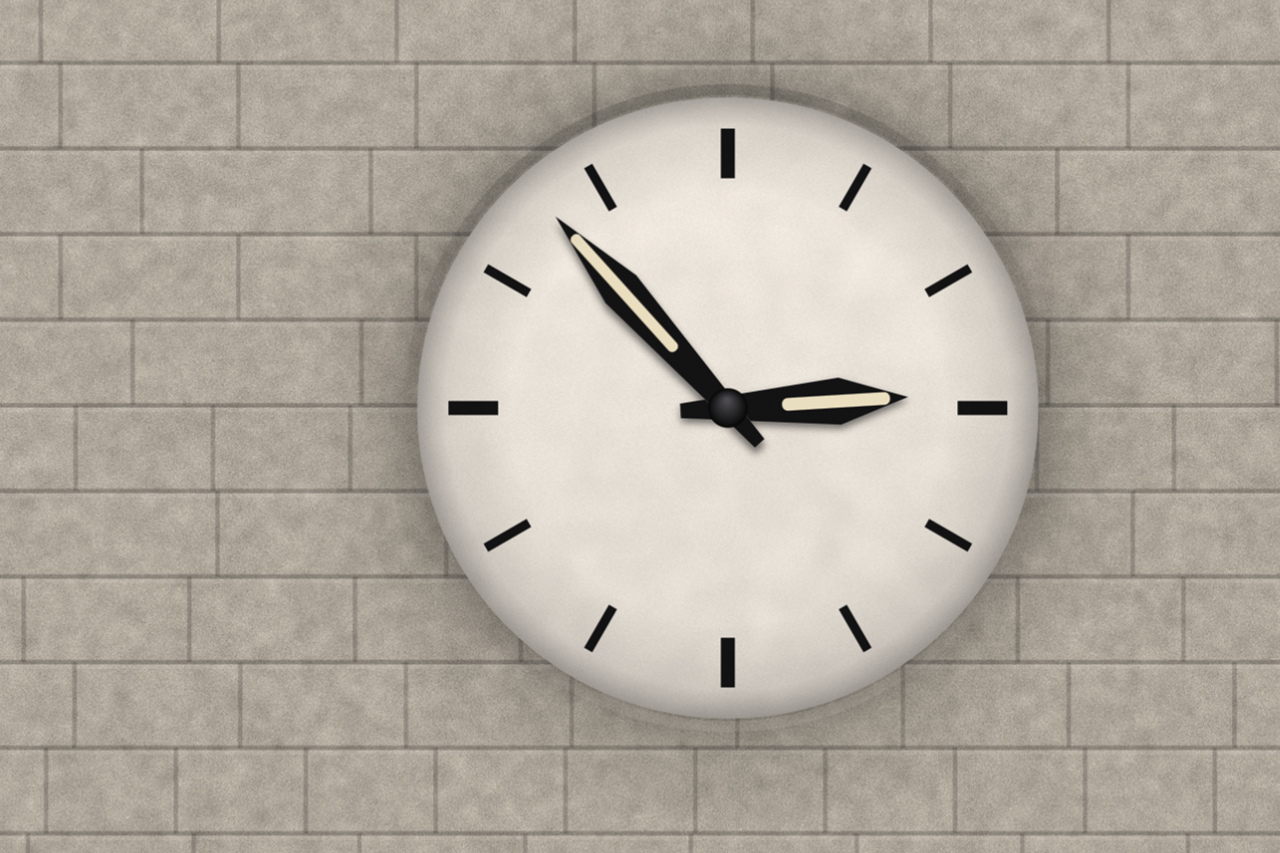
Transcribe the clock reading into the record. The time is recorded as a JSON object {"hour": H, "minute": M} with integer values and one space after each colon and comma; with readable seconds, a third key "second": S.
{"hour": 2, "minute": 53}
